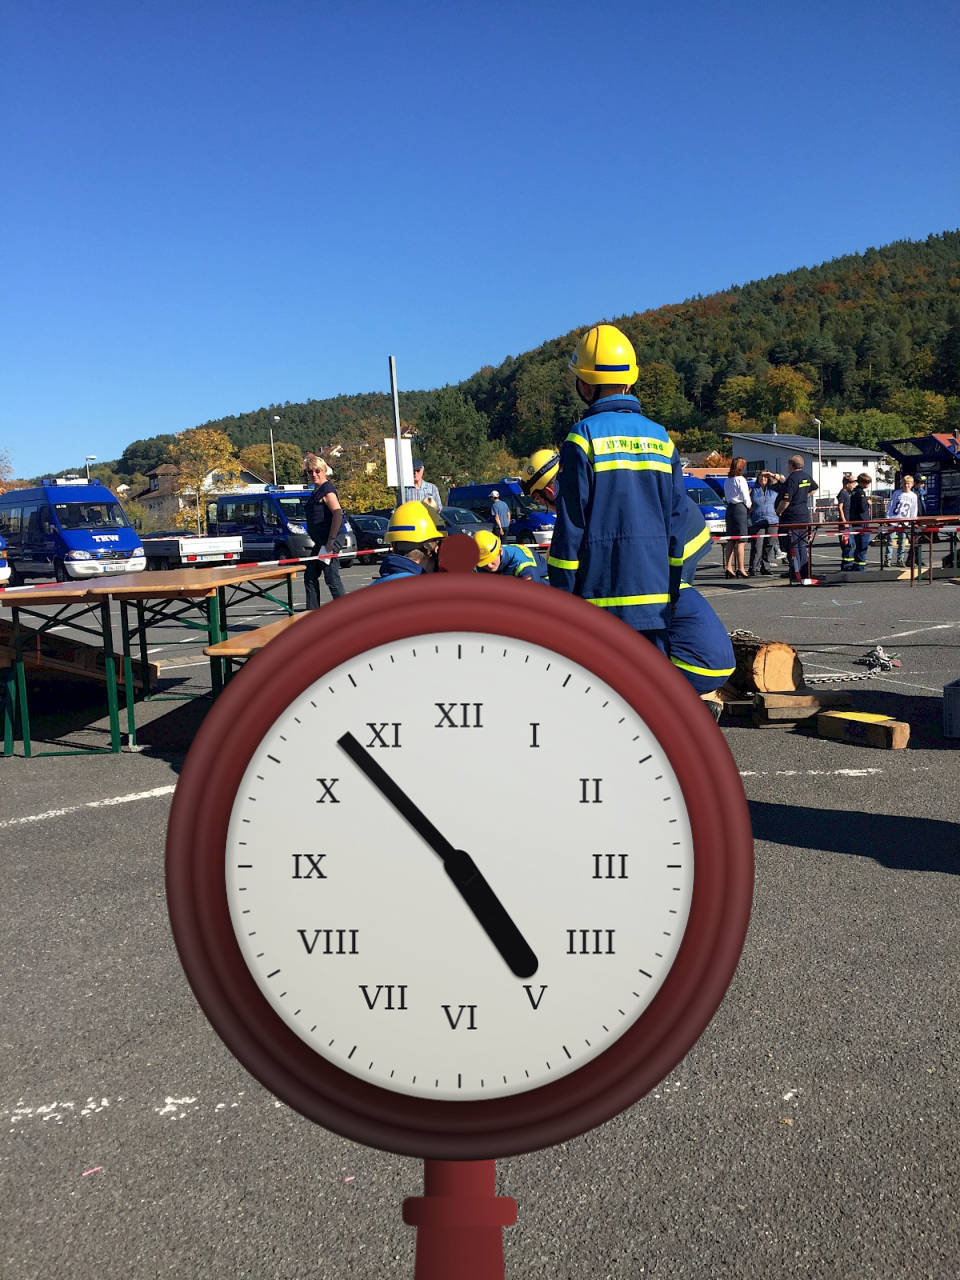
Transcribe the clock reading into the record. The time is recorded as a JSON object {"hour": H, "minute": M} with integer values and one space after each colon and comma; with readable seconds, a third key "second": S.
{"hour": 4, "minute": 53}
